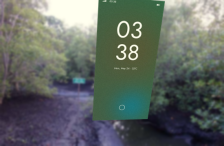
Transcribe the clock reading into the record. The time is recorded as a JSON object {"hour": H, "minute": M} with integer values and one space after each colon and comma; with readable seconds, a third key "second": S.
{"hour": 3, "minute": 38}
